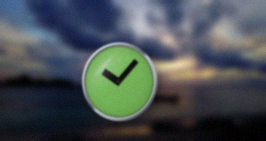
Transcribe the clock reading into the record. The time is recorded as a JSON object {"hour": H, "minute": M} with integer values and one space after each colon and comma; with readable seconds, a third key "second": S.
{"hour": 10, "minute": 7}
